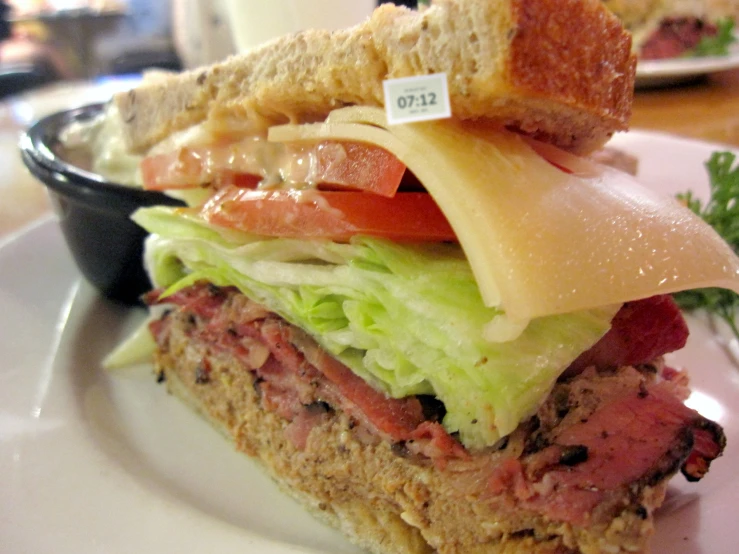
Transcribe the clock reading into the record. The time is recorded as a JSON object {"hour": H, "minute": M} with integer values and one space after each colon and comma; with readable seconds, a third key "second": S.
{"hour": 7, "minute": 12}
